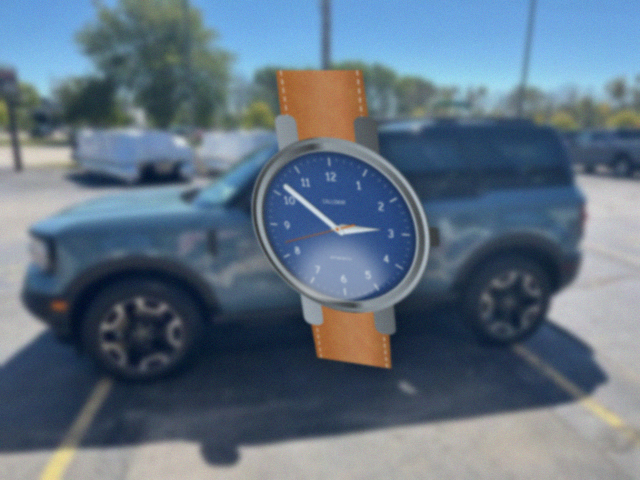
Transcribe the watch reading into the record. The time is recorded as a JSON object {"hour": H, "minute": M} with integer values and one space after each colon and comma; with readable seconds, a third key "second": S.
{"hour": 2, "minute": 51, "second": 42}
